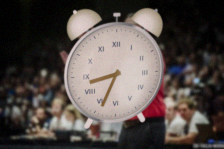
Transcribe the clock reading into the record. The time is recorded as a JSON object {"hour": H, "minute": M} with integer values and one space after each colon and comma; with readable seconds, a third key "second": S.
{"hour": 8, "minute": 34}
